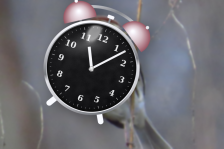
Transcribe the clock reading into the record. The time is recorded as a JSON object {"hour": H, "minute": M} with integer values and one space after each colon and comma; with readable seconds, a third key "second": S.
{"hour": 11, "minute": 7}
